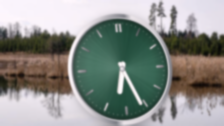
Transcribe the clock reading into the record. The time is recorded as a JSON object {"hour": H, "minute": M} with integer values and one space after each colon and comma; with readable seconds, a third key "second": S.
{"hour": 6, "minute": 26}
